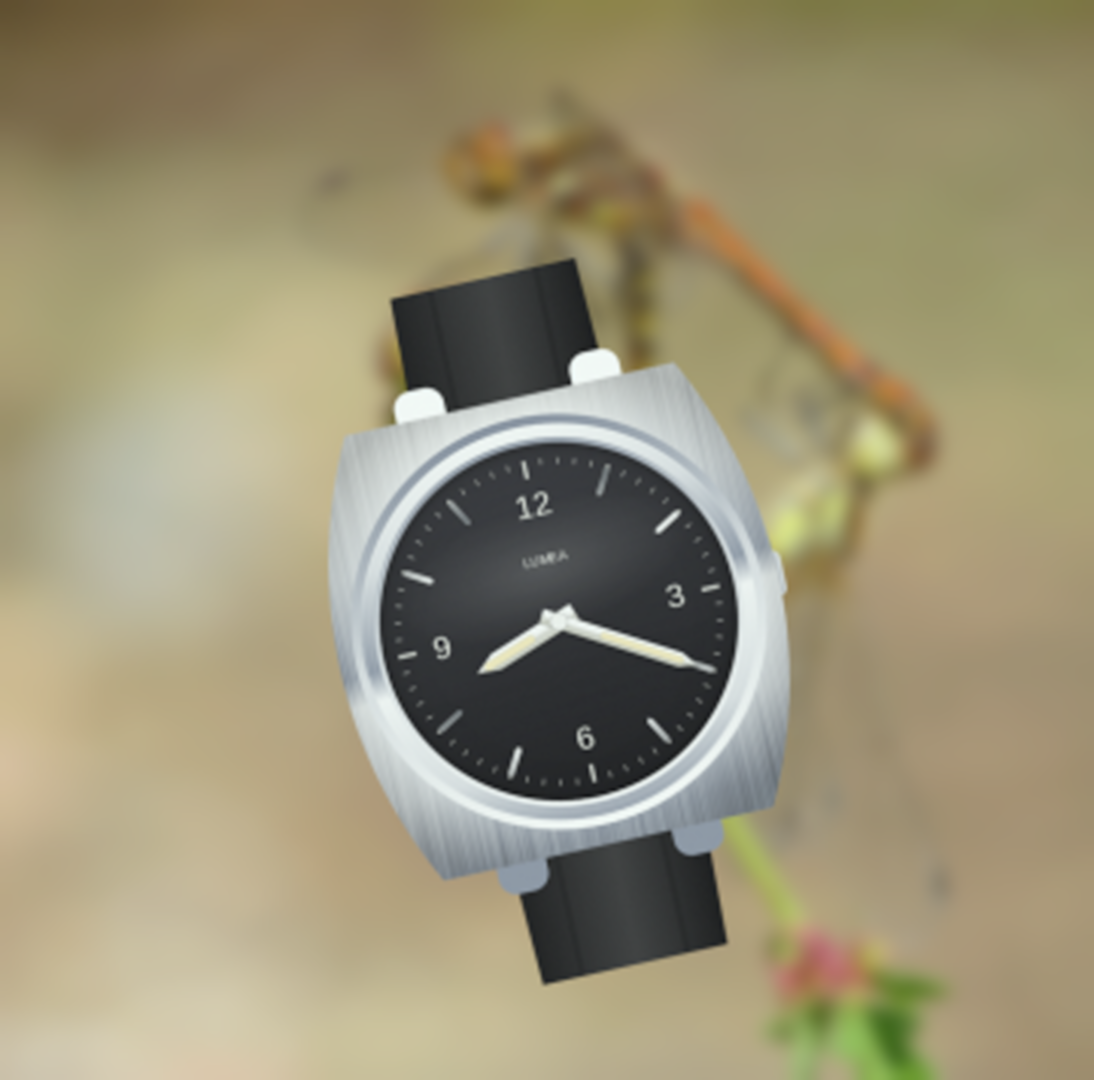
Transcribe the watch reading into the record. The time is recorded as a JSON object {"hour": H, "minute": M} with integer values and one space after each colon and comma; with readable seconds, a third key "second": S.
{"hour": 8, "minute": 20}
